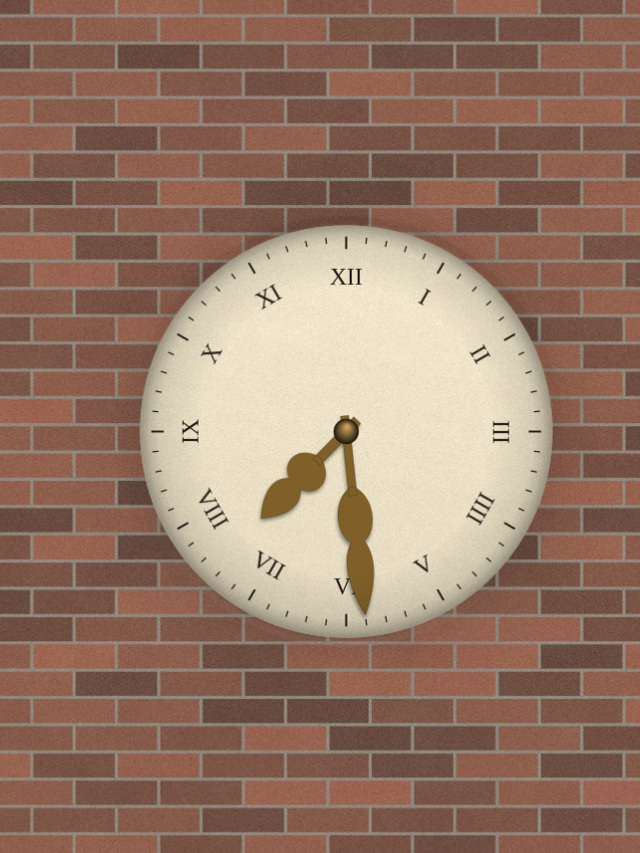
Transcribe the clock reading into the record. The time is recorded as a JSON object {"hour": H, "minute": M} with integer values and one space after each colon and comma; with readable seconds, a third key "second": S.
{"hour": 7, "minute": 29}
